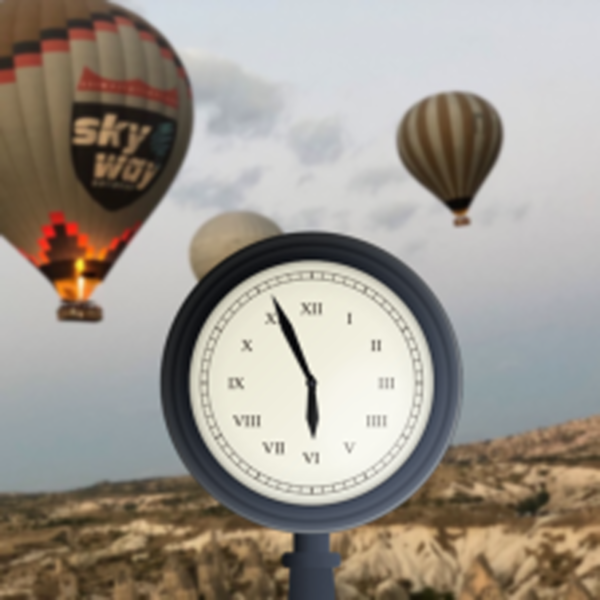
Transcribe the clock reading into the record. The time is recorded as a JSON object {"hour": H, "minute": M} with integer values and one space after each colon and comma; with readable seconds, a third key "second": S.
{"hour": 5, "minute": 56}
